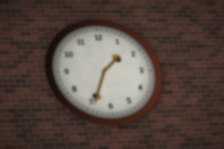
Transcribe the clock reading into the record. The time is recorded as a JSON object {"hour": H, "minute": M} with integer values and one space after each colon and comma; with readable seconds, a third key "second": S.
{"hour": 1, "minute": 34}
